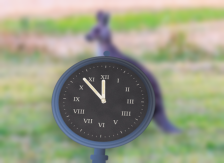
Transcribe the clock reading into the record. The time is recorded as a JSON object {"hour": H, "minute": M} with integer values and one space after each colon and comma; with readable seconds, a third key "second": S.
{"hour": 11, "minute": 53}
